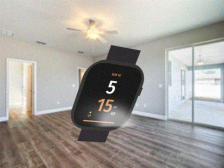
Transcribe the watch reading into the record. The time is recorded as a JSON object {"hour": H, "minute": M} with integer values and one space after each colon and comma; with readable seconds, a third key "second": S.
{"hour": 5, "minute": 15}
